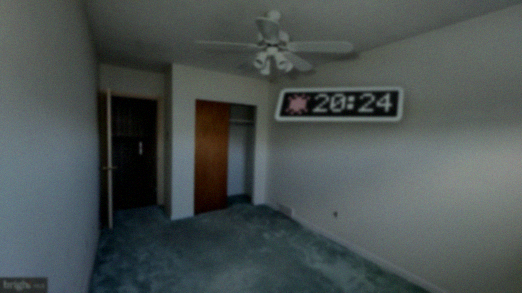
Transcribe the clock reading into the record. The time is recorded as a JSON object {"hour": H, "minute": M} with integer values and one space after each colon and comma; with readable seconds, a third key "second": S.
{"hour": 20, "minute": 24}
